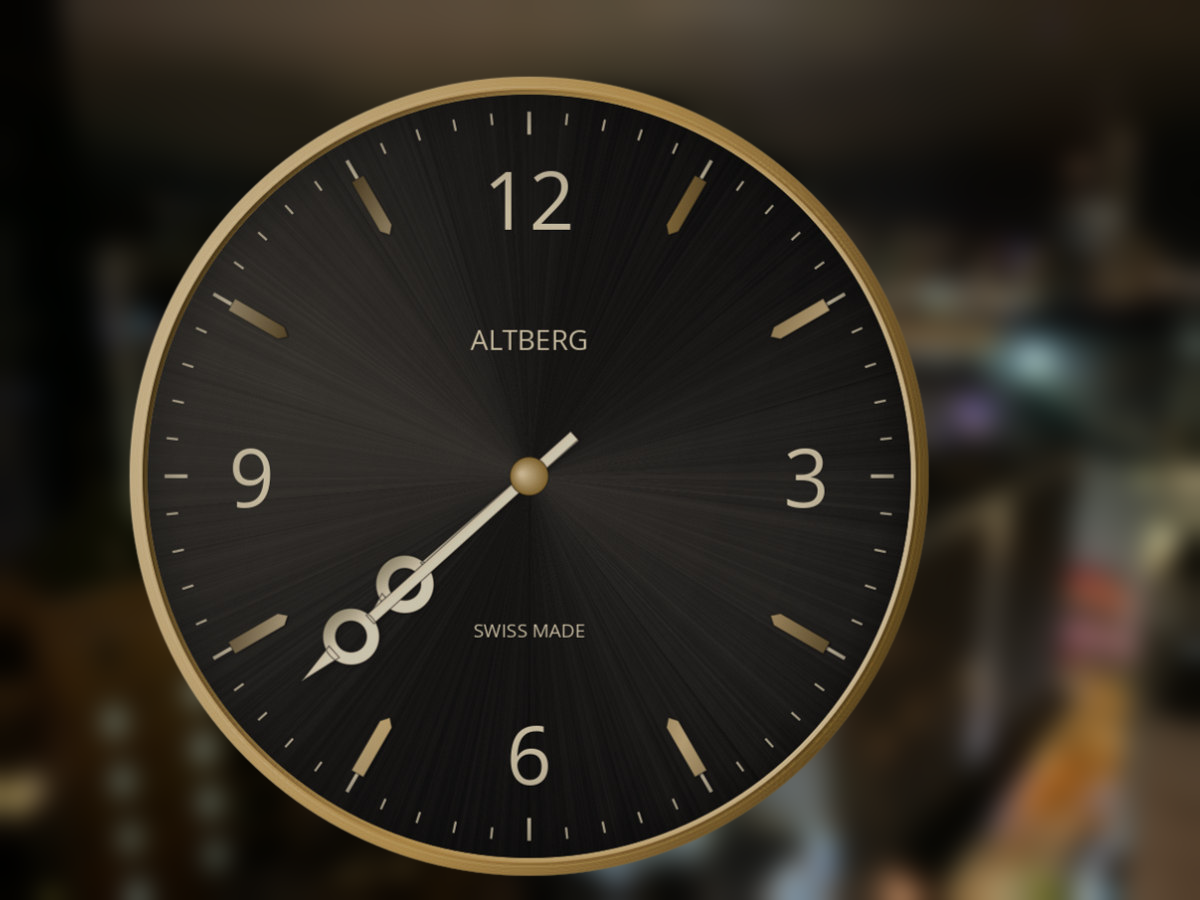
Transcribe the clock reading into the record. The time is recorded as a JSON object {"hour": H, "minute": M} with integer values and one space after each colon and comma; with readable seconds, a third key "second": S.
{"hour": 7, "minute": 38}
